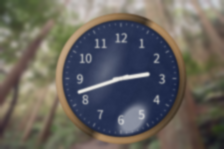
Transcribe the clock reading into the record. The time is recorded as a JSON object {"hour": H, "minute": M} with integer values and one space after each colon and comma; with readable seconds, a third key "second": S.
{"hour": 2, "minute": 42}
